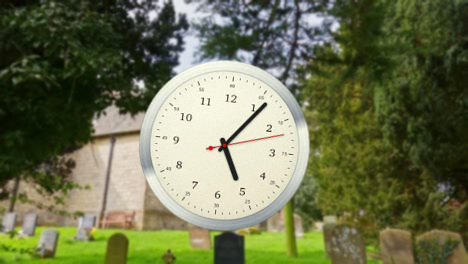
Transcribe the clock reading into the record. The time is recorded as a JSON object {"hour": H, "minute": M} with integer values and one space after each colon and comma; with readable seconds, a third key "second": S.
{"hour": 5, "minute": 6, "second": 12}
